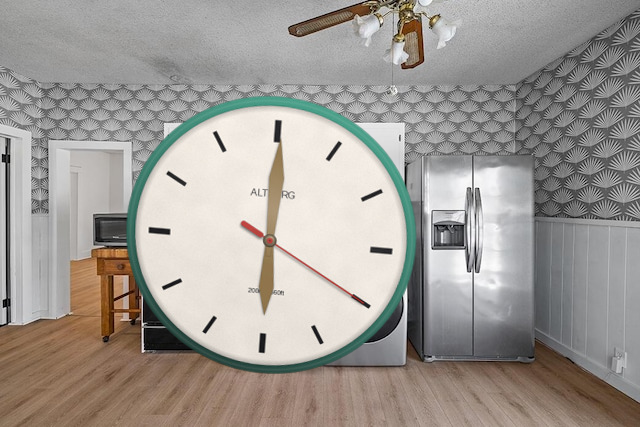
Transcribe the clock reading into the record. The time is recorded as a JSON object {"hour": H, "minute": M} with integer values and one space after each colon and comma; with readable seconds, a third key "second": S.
{"hour": 6, "minute": 0, "second": 20}
